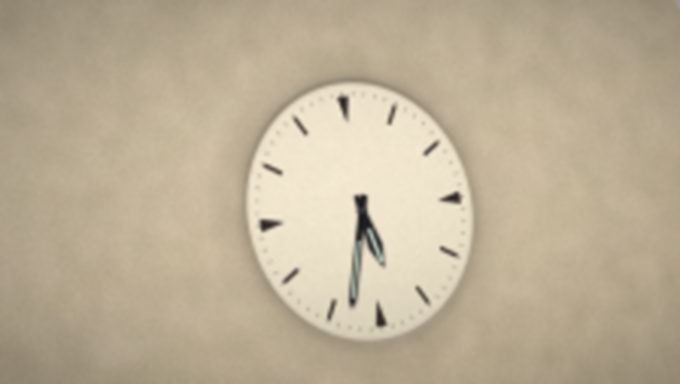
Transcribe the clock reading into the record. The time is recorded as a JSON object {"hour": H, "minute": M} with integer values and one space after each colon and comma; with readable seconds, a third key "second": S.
{"hour": 5, "minute": 33}
